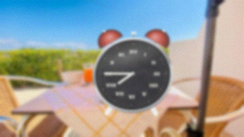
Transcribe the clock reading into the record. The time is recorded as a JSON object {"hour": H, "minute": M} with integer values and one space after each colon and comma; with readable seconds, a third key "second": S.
{"hour": 7, "minute": 45}
